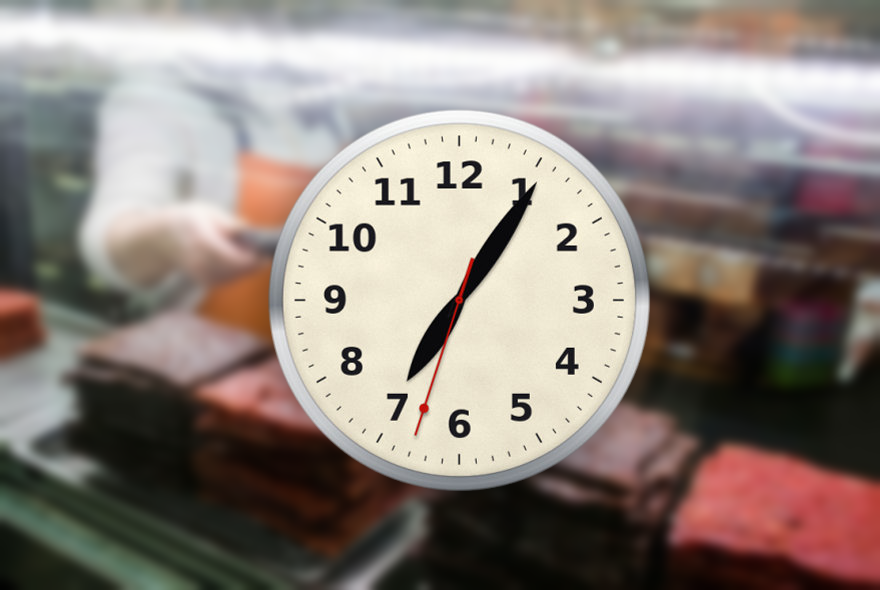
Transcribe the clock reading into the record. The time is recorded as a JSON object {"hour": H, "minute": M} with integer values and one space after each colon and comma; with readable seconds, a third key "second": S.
{"hour": 7, "minute": 5, "second": 33}
